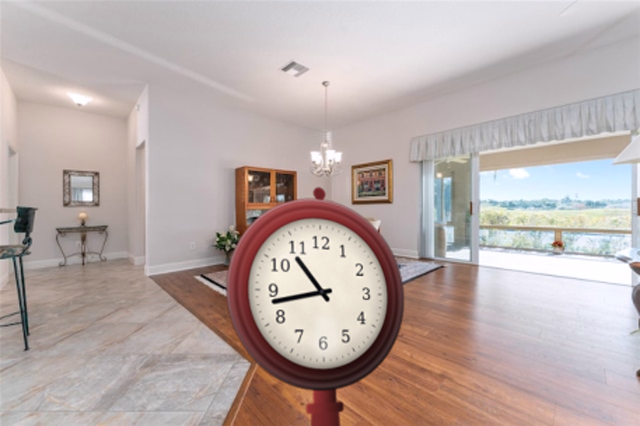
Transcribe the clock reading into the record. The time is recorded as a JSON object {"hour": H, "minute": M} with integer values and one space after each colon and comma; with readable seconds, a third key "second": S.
{"hour": 10, "minute": 43}
